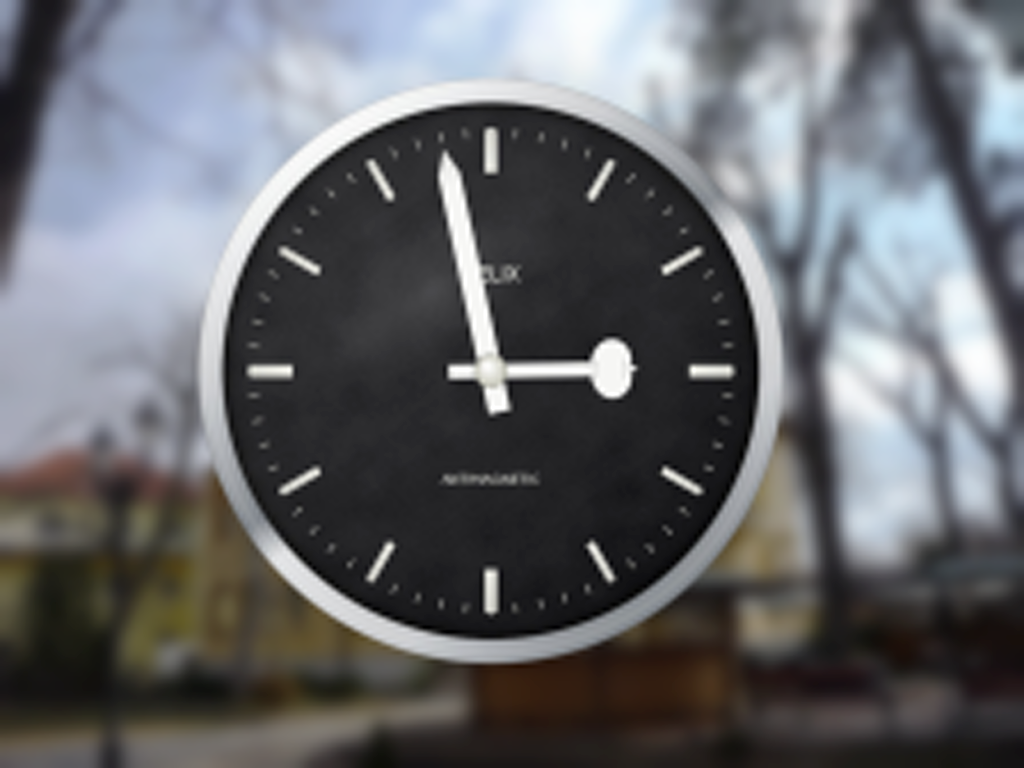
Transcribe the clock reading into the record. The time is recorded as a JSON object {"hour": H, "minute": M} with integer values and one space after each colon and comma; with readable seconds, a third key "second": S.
{"hour": 2, "minute": 58}
